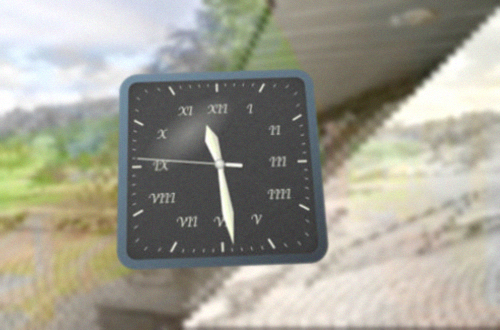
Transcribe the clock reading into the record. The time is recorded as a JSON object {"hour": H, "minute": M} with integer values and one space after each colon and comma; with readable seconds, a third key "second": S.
{"hour": 11, "minute": 28, "second": 46}
